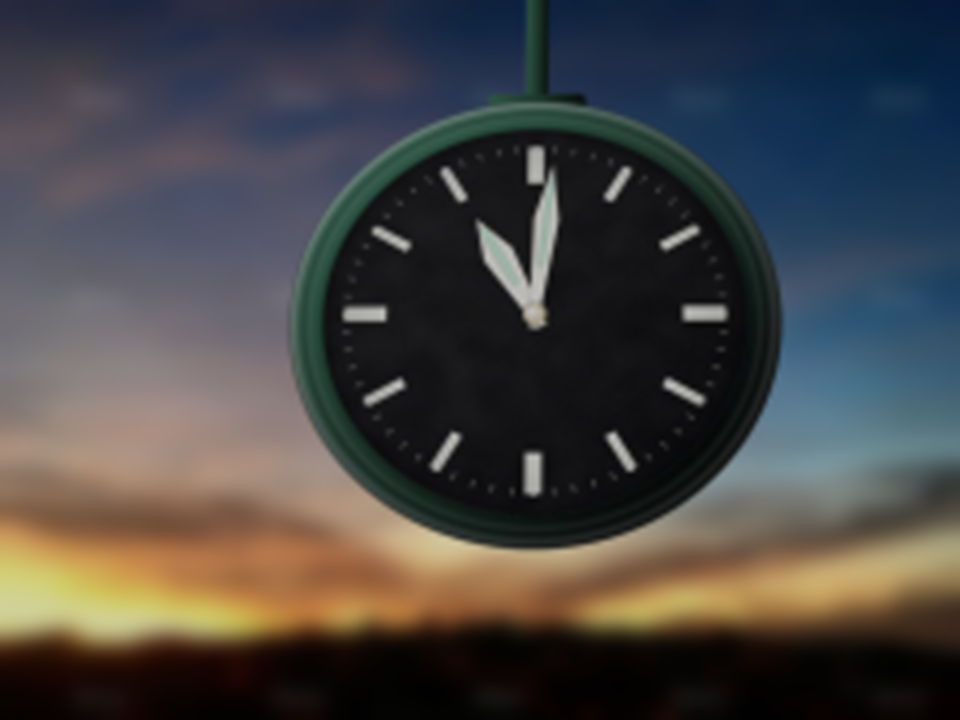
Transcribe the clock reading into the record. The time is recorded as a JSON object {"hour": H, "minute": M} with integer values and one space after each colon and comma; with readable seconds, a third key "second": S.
{"hour": 11, "minute": 1}
